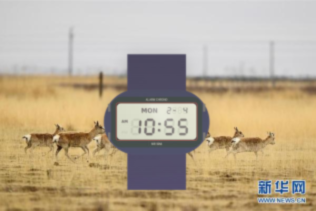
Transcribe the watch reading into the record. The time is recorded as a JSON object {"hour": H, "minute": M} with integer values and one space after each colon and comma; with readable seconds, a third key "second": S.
{"hour": 10, "minute": 55}
